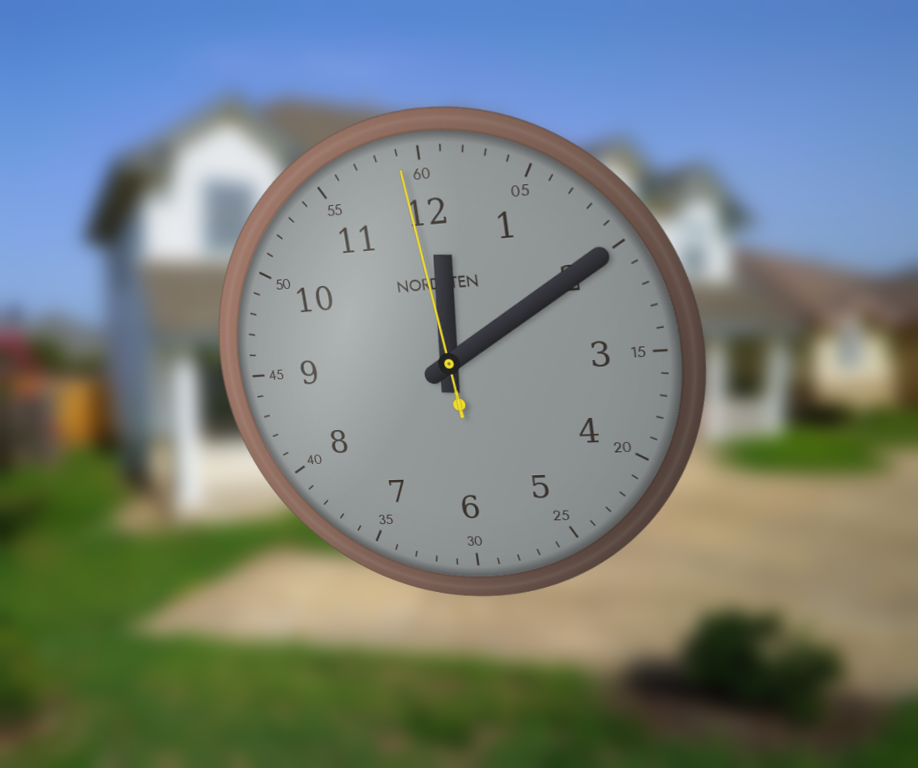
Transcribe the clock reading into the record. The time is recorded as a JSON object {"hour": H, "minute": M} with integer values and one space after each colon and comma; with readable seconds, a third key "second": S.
{"hour": 12, "minute": 9, "second": 59}
